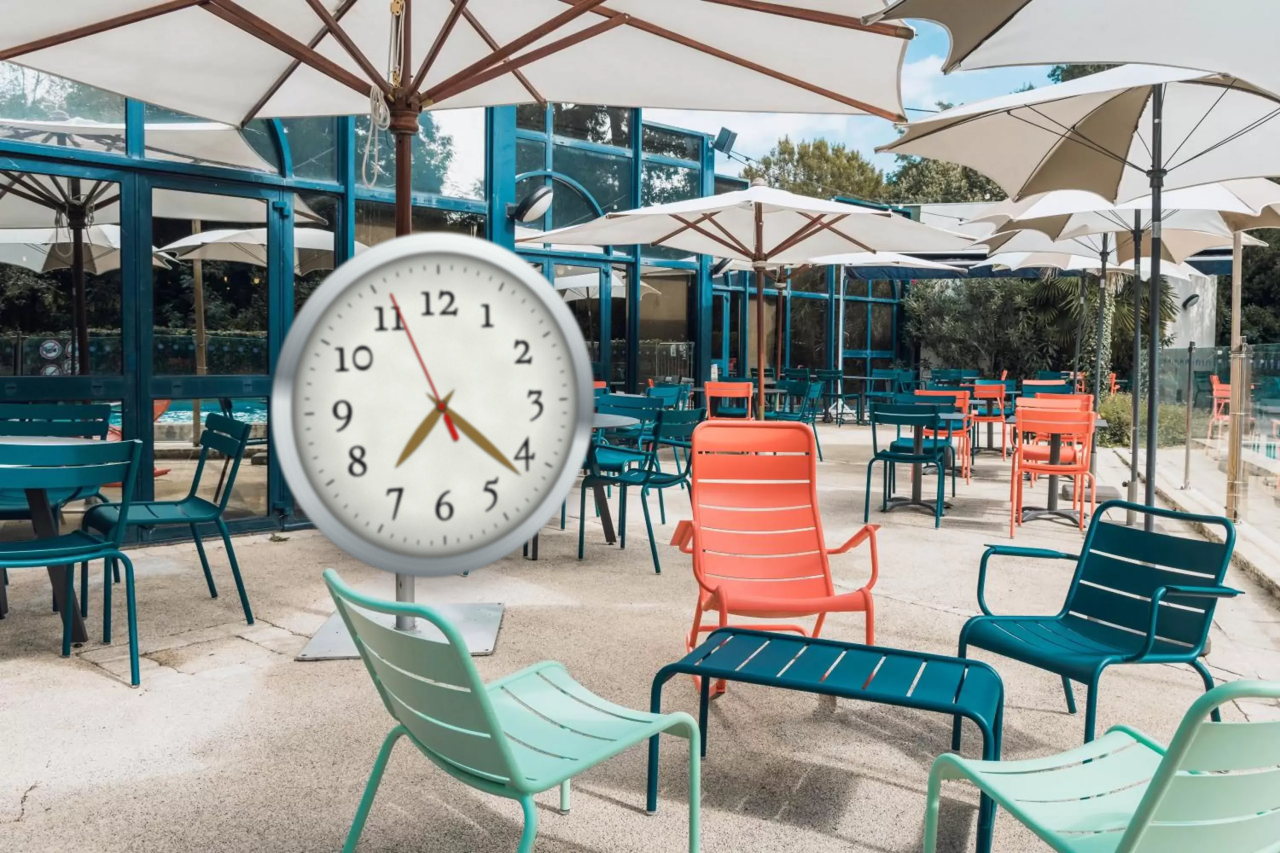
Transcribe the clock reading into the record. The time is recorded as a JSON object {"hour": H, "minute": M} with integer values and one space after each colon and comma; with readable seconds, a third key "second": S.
{"hour": 7, "minute": 21, "second": 56}
